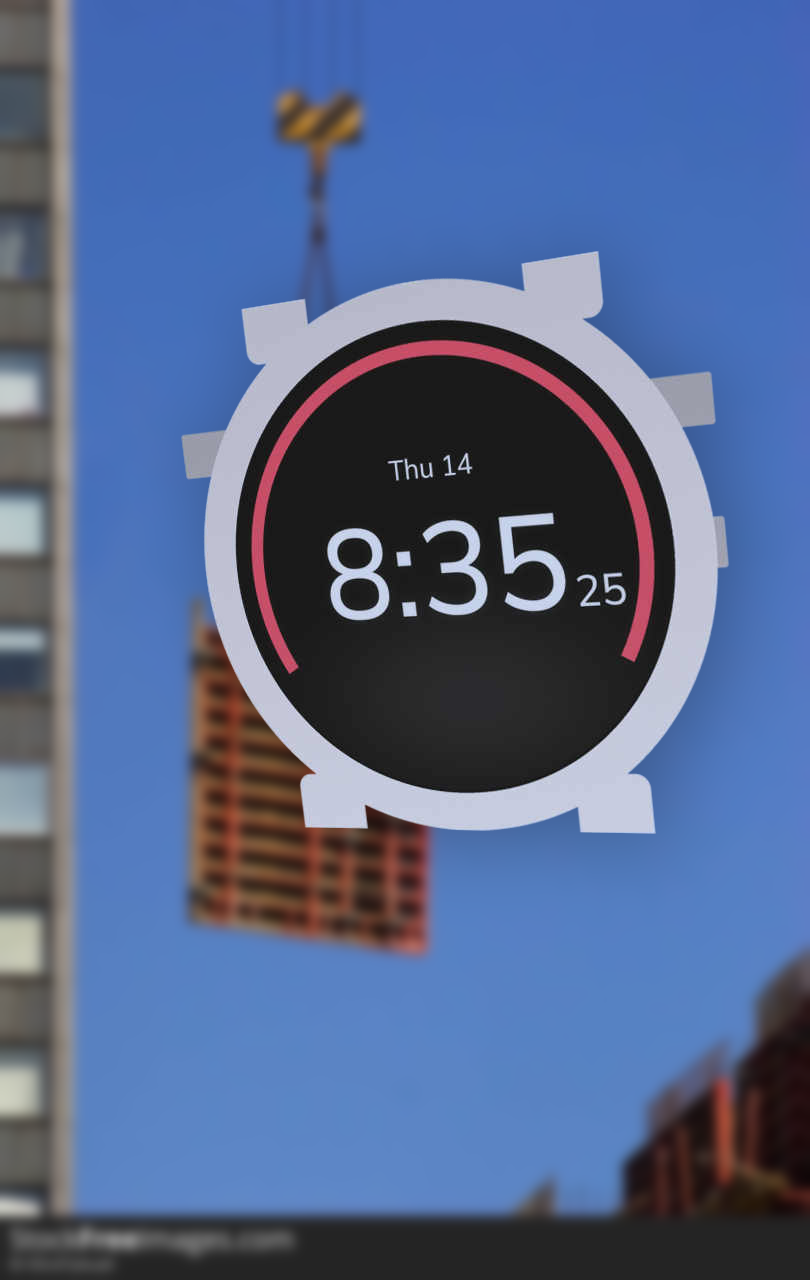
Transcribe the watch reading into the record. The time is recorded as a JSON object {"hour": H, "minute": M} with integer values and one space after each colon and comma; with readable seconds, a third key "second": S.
{"hour": 8, "minute": 35, "second": 25}
